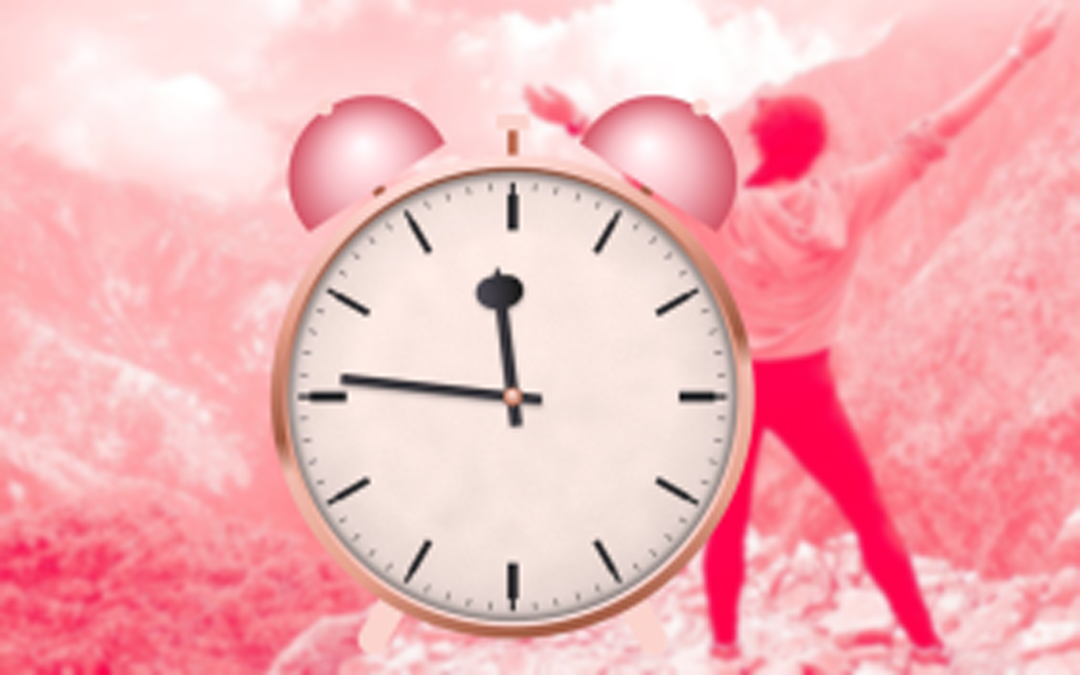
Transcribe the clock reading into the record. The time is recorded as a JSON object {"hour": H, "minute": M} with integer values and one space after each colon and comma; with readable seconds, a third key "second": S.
{"hour": 11, "minute": 46}
